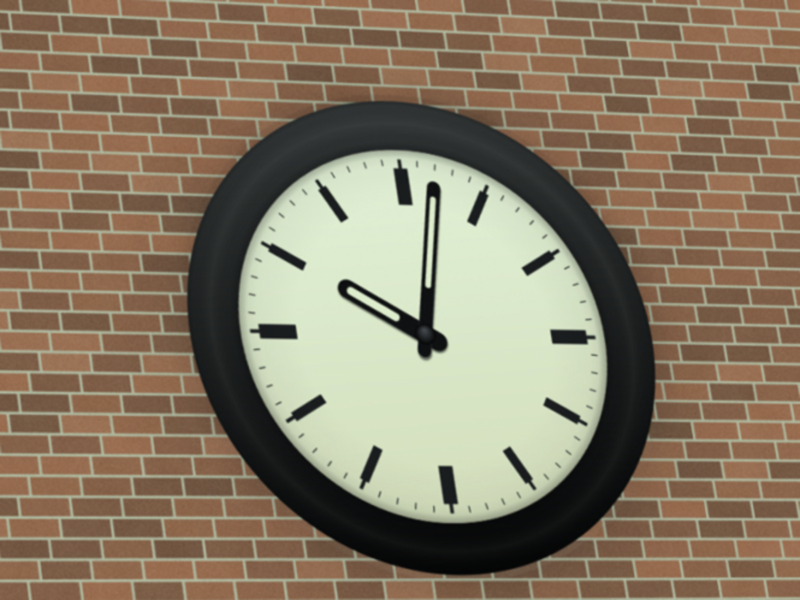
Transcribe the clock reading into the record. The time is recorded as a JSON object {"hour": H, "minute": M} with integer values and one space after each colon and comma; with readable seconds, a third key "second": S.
{"hour": 10, "minute": 2}
